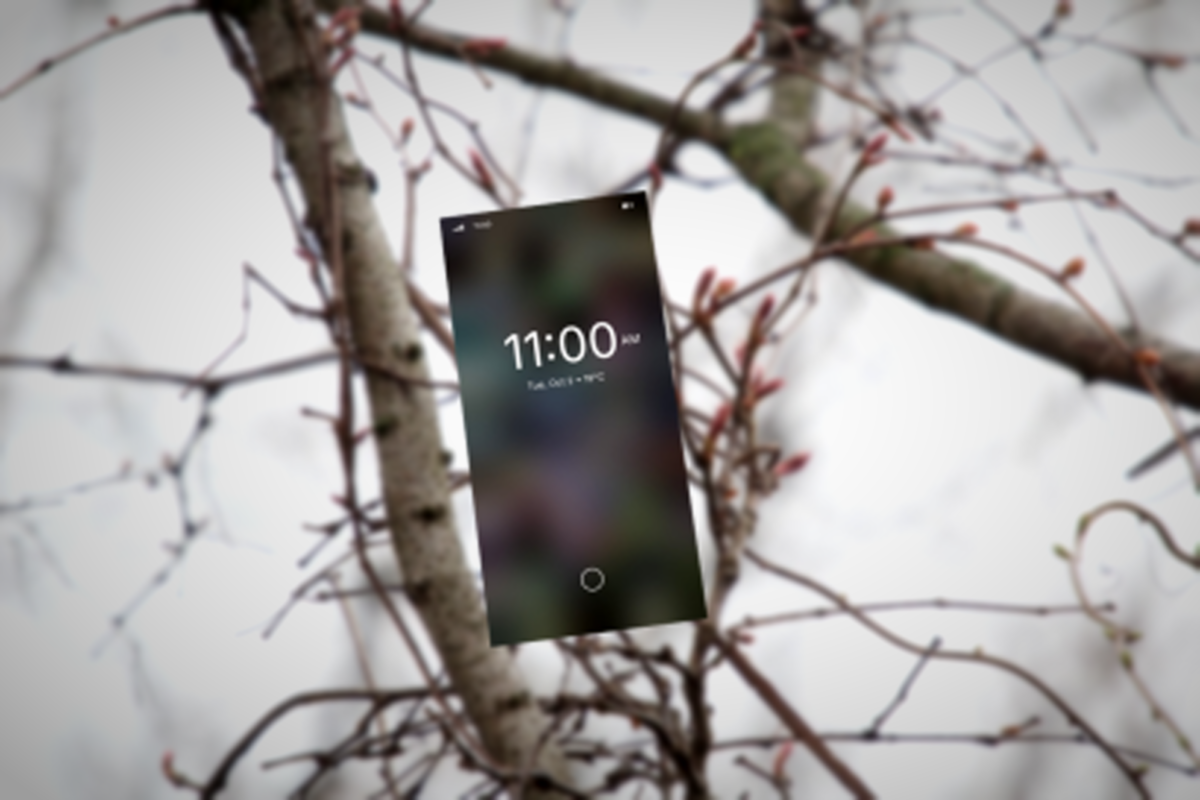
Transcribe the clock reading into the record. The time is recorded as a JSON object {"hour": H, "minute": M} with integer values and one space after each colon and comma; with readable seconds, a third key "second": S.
{"hour": 11, "minute": 0}
